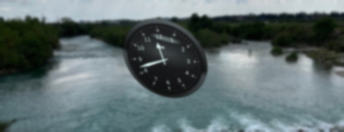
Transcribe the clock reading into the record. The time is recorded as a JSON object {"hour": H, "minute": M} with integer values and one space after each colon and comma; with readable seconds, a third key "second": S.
{"hour": 11, "minute": 42}
